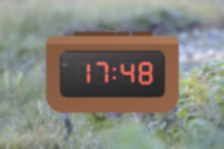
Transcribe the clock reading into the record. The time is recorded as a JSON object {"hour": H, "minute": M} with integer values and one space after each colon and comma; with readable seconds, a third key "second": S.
{"hour": 17, "minute": 48}
